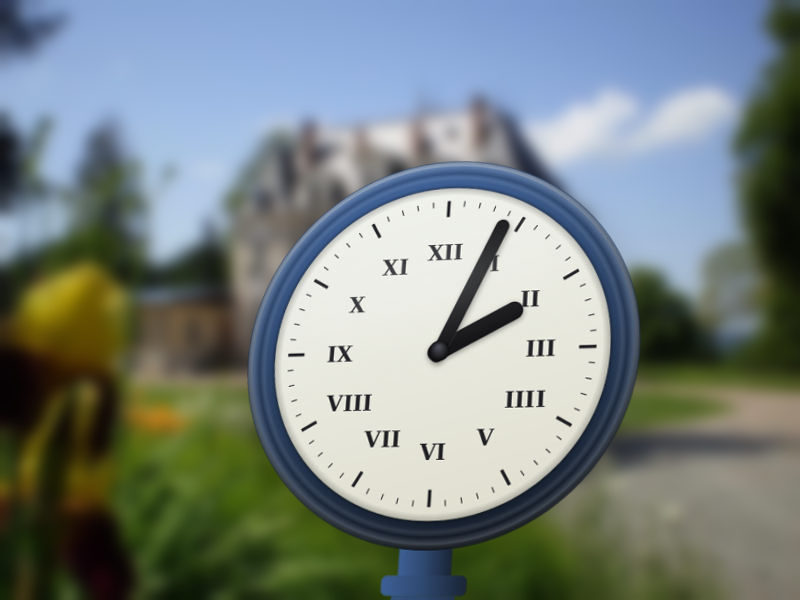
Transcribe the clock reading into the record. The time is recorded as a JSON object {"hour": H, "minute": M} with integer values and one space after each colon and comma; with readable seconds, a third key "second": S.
{"hour": 2, "minute": 4}
